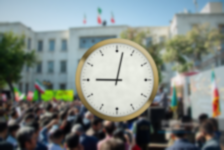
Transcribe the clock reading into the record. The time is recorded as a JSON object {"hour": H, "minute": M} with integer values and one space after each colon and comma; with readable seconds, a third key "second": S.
{"hour": 9, "minute": 2}
